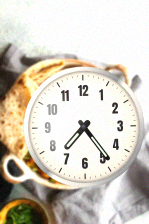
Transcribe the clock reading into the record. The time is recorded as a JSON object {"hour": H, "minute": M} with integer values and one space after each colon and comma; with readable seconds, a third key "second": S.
{"hour": 7, "minute": 24}
